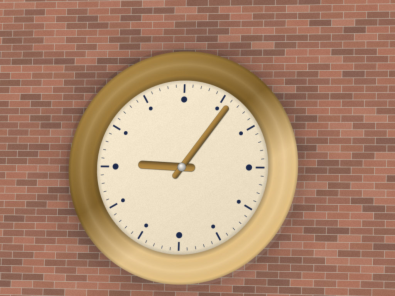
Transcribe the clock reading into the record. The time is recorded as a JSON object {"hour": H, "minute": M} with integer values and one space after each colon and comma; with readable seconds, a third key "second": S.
{"hour": 9, "minute": 6}
